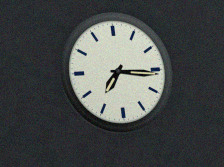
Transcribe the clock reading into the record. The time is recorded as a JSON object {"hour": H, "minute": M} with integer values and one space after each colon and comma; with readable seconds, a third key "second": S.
{"hour": 7, "minute": 16}
